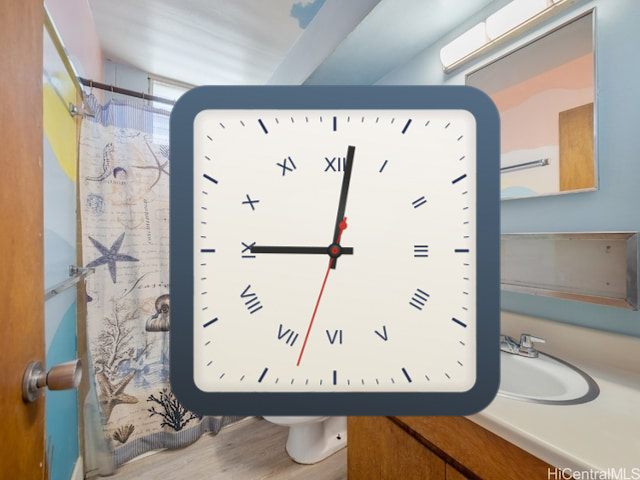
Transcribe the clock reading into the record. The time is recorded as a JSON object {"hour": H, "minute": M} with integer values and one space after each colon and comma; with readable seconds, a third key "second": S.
{"hour": 9, "minute": 1, "second": 33}
